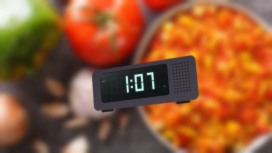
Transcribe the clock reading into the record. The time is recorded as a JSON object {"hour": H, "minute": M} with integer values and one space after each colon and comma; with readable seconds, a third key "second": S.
{"hour": 1, "minute": 7}
